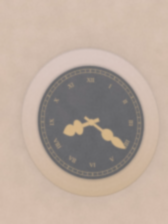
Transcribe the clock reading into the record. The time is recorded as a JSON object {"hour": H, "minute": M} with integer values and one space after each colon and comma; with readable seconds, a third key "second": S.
{"hour": 8, "minute": 21}
